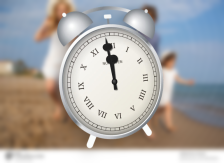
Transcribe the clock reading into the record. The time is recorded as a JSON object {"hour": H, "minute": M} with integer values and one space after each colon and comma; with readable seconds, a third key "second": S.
{"hour": 11, "minute": 59}
